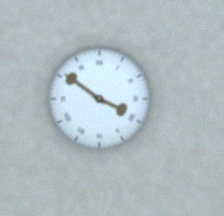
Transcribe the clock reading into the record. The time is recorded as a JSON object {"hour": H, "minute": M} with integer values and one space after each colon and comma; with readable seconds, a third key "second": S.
{"hour": 3, "minute": 51}
